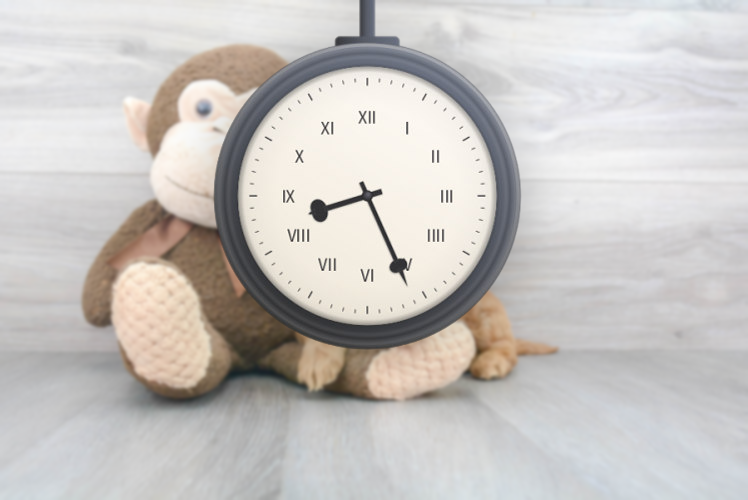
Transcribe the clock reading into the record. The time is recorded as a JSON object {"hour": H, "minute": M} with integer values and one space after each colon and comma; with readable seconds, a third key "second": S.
{"hour": 8, "minute": 26}
